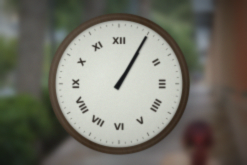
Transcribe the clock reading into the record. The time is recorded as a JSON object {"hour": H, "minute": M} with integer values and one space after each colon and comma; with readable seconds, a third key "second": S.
{"hour": 1, "minute": 5}
